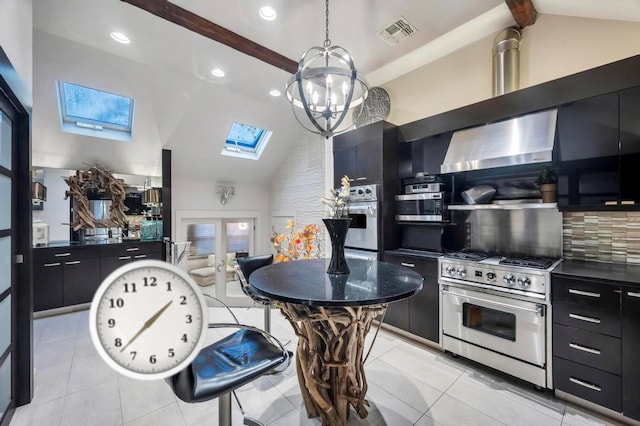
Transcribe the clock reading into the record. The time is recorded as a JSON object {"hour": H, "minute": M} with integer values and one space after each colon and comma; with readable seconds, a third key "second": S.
{"hour": 1, "minute": 38}
